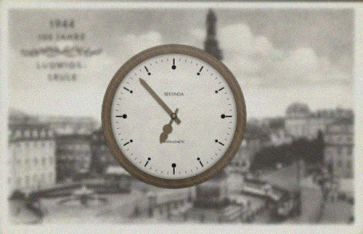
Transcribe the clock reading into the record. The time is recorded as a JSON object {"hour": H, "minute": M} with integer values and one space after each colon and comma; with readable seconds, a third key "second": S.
{"hour": 6, "minute": 53}
